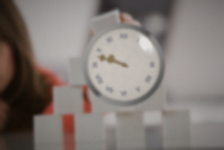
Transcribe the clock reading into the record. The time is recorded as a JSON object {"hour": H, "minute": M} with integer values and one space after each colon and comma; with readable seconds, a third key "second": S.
{"hour": 9, "minute": 48}
